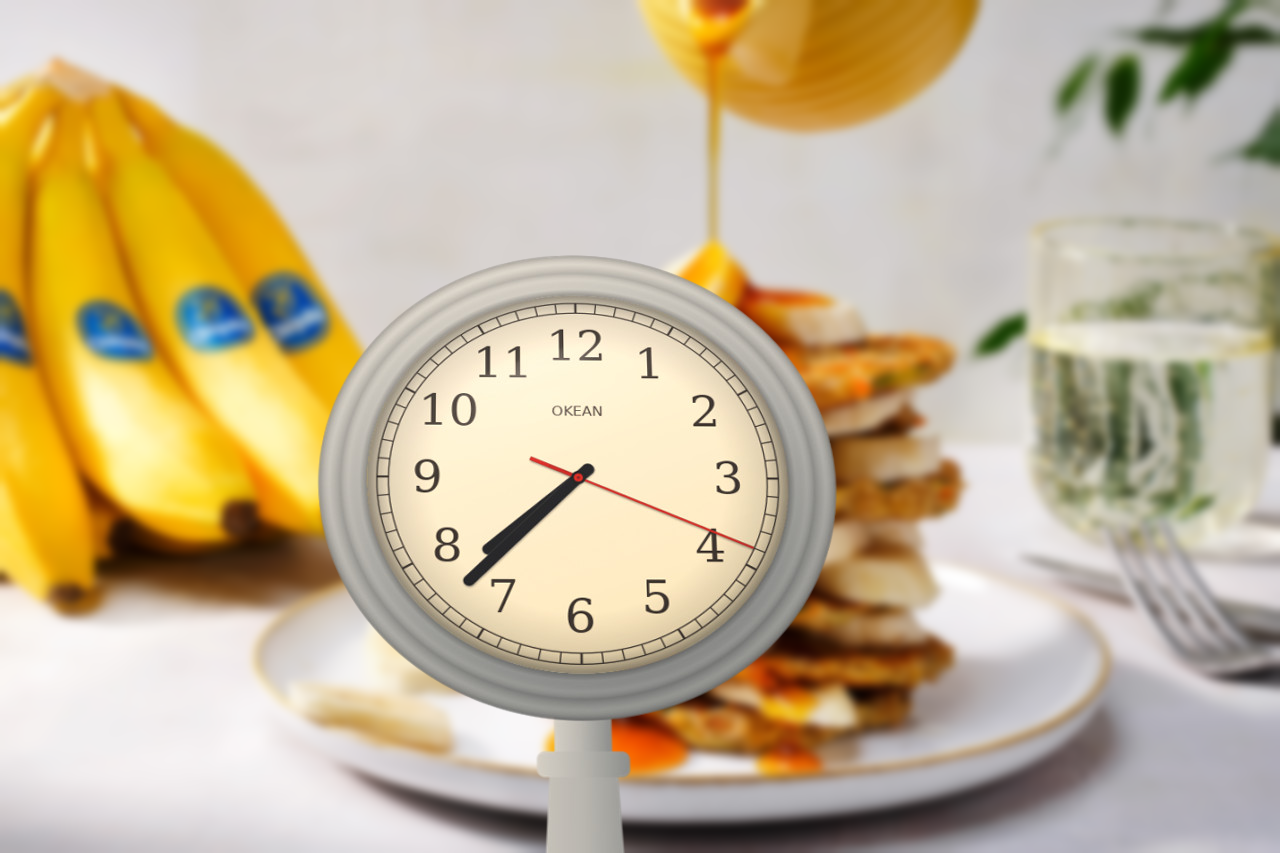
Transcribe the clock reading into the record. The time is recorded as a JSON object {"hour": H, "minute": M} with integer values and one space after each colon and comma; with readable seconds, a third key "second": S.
{"hour": 7, "minute": 37, "second": 19}
